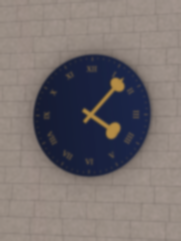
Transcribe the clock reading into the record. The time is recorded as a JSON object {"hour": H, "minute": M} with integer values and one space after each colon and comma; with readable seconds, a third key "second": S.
{"hour": 4, "minute": 7}
